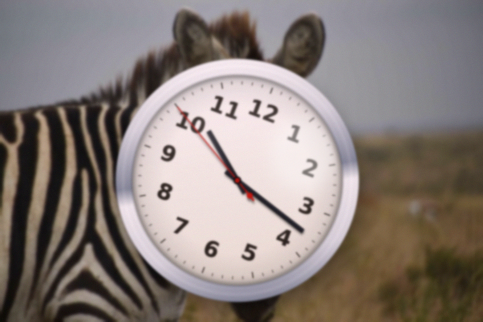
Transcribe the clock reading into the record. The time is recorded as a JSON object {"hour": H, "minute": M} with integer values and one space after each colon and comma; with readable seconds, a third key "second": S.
{"hour": 10, "minute": 17, "second": 50}
